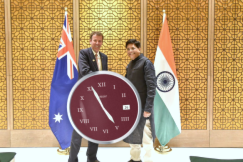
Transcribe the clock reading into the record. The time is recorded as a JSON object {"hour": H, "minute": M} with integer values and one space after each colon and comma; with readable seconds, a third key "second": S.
{"hour": 4, "minute": 56}
